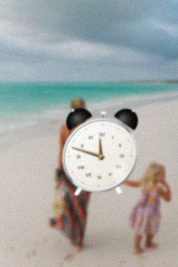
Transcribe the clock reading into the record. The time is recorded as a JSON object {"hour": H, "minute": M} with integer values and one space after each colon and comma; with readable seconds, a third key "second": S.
{"hour": 11, "minute": 48}
